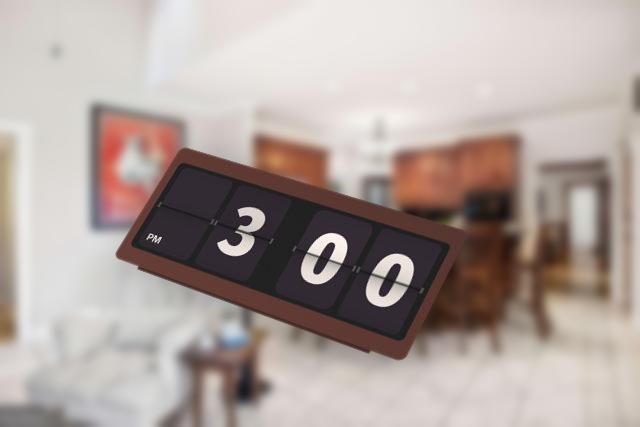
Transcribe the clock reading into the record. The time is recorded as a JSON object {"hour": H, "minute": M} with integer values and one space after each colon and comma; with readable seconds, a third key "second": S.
{"hour": 3, "minute": 0}
